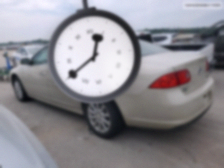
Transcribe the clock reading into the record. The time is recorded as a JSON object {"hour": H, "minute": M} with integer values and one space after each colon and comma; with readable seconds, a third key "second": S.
{"hour": 12, "minute": 40}
